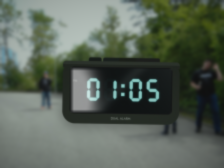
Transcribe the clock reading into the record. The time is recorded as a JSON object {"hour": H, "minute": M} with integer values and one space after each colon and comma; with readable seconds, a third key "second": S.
{"hour": 1, "minute": 5}
